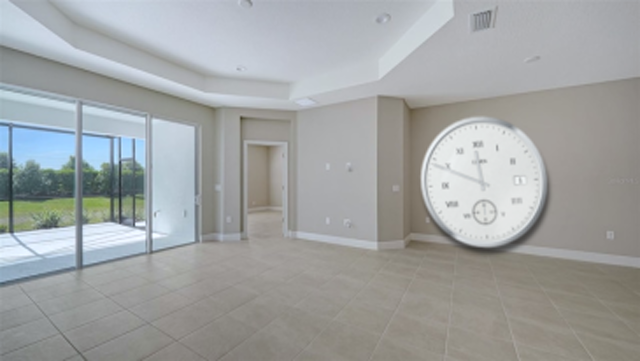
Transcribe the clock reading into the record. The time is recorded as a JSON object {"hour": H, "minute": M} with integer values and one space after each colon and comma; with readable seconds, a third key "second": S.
{"hour": 11, "minute": 49}
